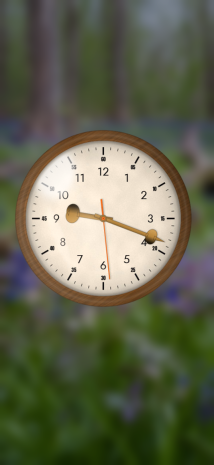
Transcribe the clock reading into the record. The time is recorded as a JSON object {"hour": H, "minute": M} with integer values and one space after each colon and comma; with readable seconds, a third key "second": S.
{"hour": 9, "minute": 18, "second": 29}
